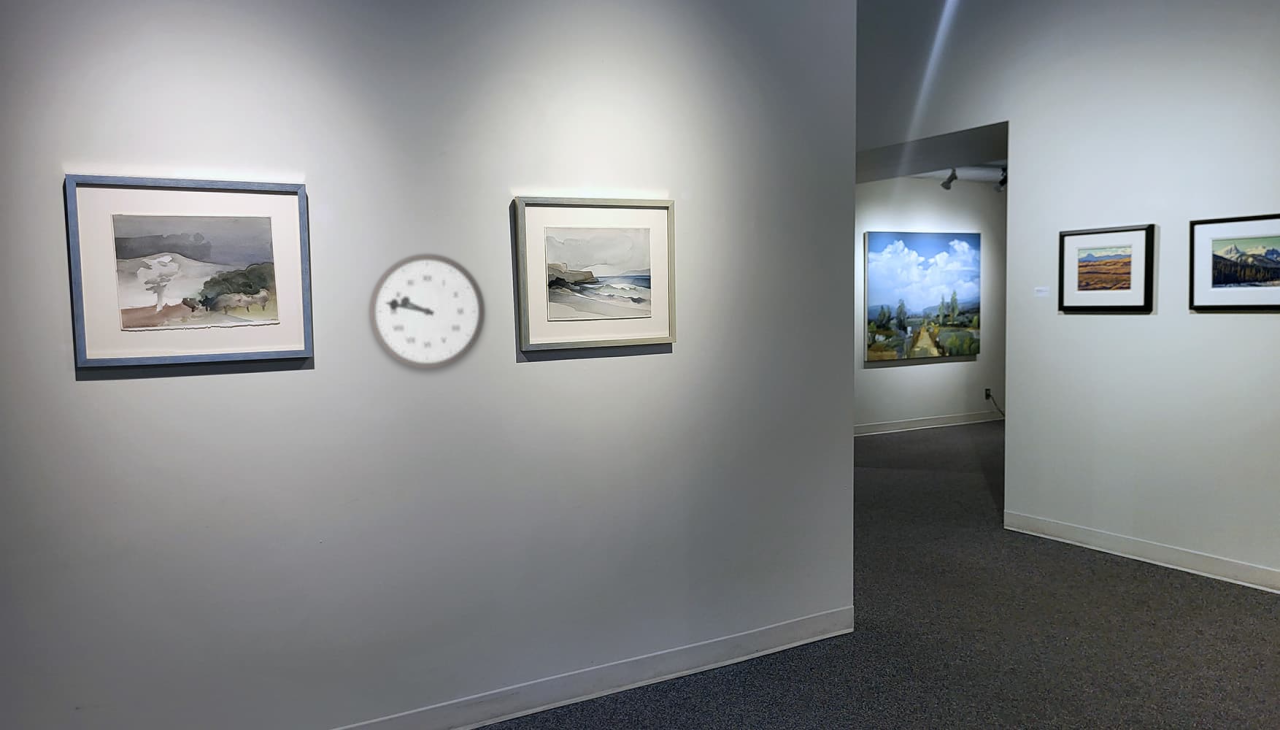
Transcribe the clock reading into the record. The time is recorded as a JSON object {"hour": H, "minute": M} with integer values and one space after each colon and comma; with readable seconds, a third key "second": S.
{"hour": 9, "minute": 47}
